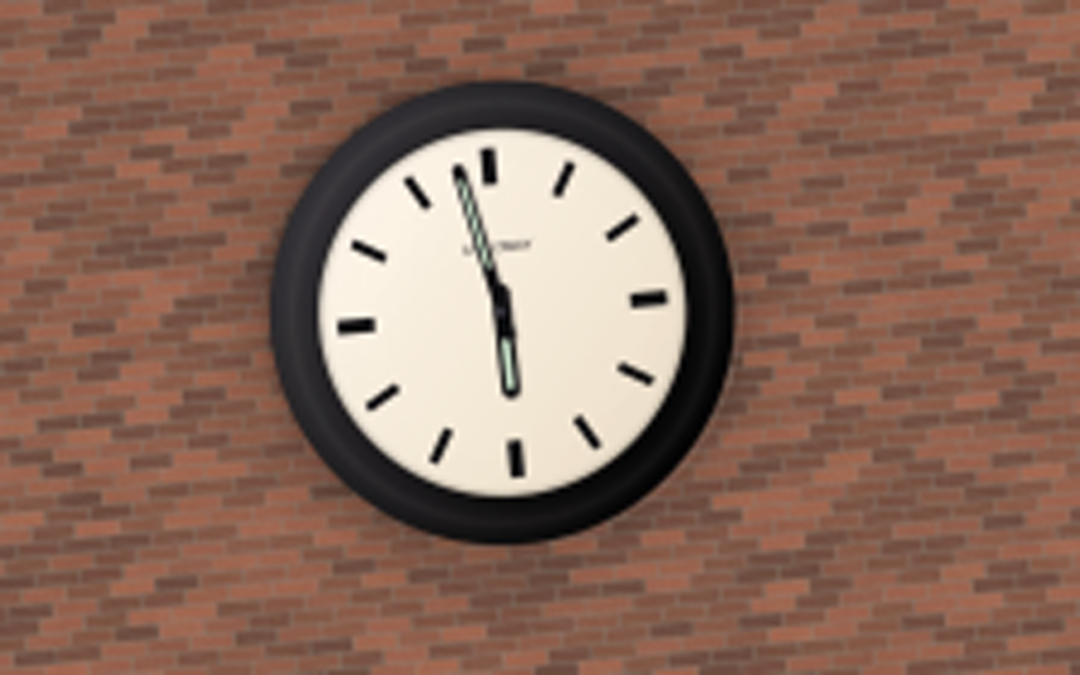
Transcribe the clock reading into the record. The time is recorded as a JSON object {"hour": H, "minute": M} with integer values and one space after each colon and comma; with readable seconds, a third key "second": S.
{"hour": 5, "minute": 58}
